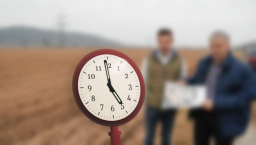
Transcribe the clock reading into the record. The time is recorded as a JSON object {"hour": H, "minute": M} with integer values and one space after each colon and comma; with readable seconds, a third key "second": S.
{"hour": 4, "minute": 59}
